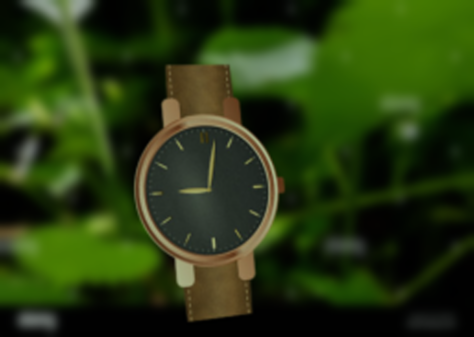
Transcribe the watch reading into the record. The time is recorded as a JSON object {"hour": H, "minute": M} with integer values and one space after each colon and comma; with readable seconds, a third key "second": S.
{"hour": 9, "minute": 2}
